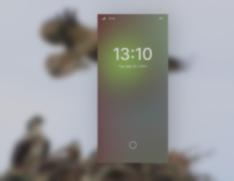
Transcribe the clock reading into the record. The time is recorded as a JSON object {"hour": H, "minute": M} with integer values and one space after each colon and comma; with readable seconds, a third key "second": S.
{"hour": 13, "minute": 10}
